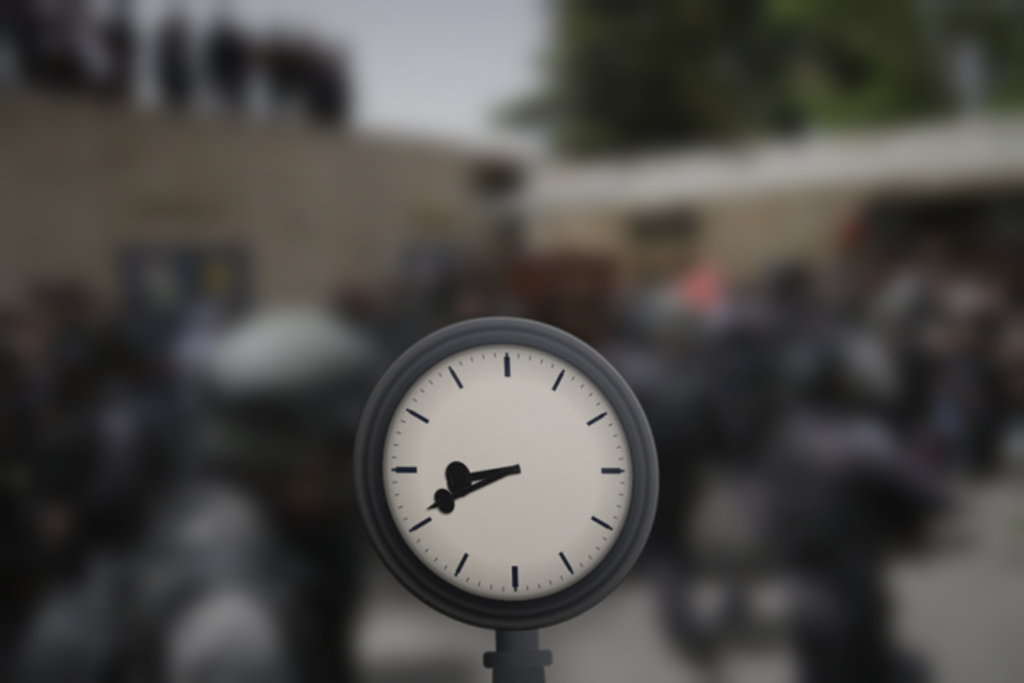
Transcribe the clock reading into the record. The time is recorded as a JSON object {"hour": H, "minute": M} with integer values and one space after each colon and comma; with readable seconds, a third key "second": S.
{"hour": 8, "minute": 41}
